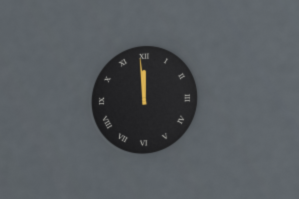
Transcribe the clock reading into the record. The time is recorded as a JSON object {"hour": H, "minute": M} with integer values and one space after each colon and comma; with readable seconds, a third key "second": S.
{"hour": 11, "minute": 59}
